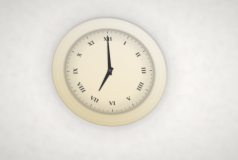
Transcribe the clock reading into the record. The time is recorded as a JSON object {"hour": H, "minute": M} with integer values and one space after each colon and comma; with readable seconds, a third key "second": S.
{"hour": 7, "minute": 0}
